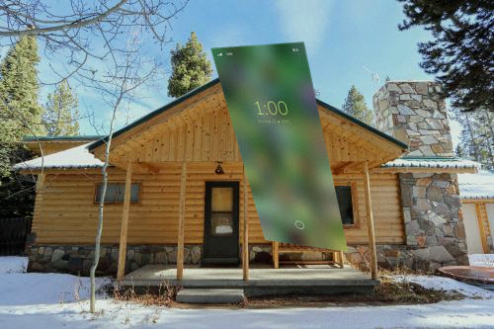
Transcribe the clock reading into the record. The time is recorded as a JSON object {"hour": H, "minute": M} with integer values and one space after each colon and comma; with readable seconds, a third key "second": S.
{"hour": 1, "minute": 0}
